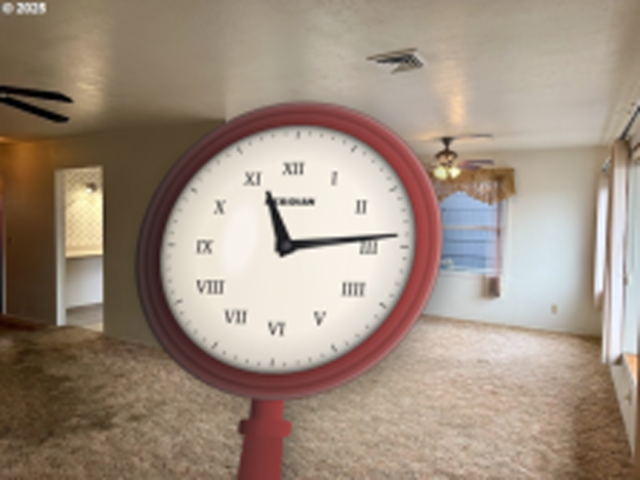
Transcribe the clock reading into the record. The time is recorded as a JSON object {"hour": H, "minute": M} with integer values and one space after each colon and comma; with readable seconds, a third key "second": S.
{"hour": 11, "minute": 14}
